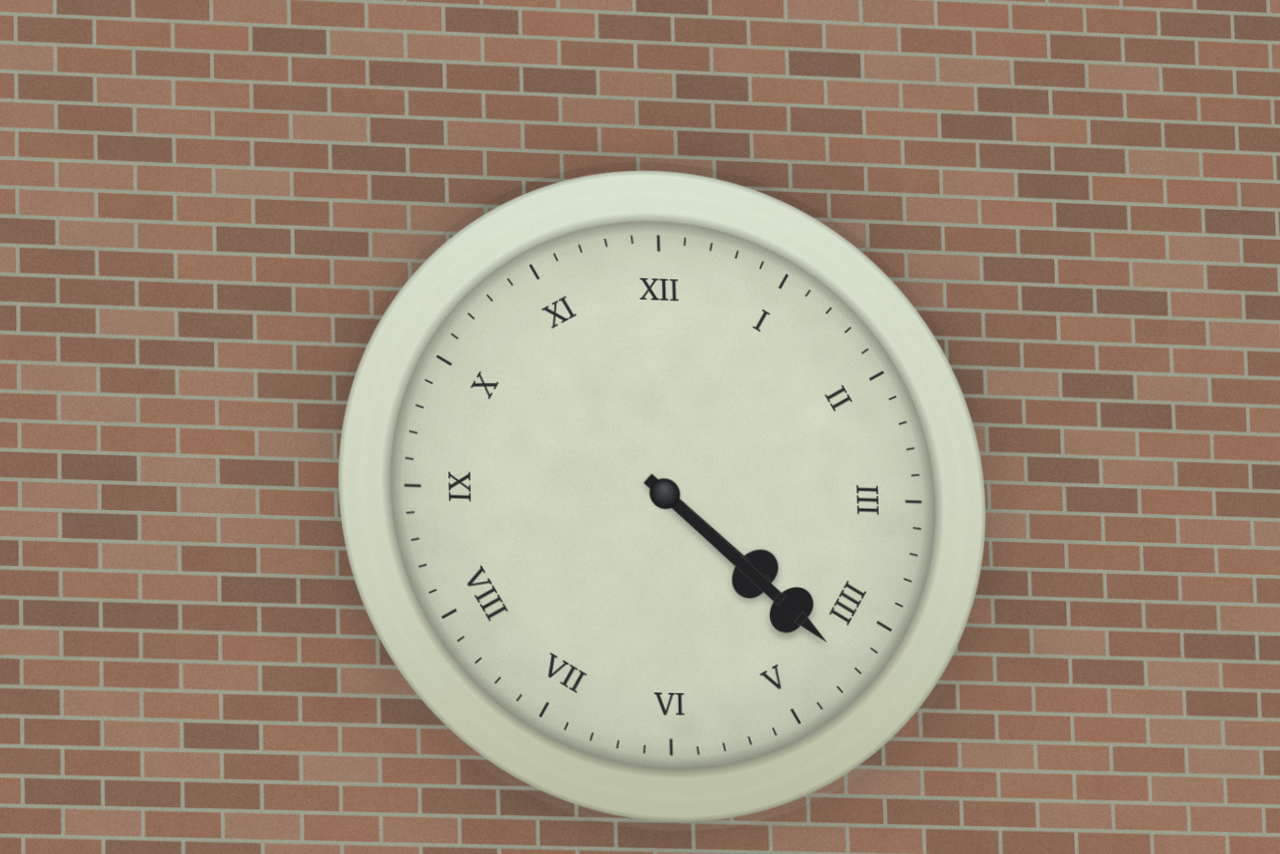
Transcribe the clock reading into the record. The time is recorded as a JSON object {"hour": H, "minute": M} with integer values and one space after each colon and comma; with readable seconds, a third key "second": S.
{"hour": 4, "minute": 22}
